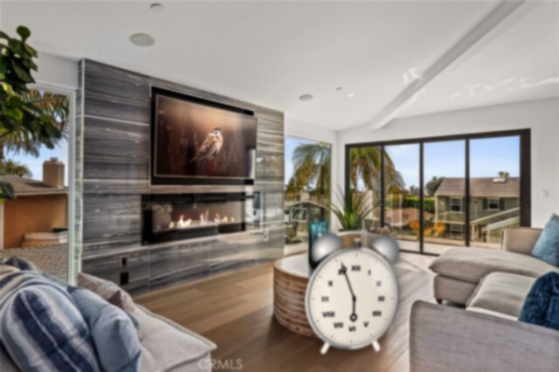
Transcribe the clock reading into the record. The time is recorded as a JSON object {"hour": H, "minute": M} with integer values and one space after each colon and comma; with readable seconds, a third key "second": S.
{"hour": 5, "minute": 56}
